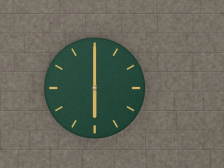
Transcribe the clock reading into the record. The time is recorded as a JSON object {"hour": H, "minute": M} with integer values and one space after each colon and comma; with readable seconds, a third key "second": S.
{"hour": 6, "minute": 0}
